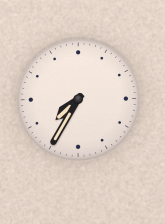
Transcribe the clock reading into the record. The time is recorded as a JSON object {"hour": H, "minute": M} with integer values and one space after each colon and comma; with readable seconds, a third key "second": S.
{"hour": 7, "minute": 35}
